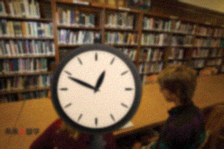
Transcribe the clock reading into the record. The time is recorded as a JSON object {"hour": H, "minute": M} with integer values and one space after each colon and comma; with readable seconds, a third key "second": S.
{"hour": 12, "minute": 49}
